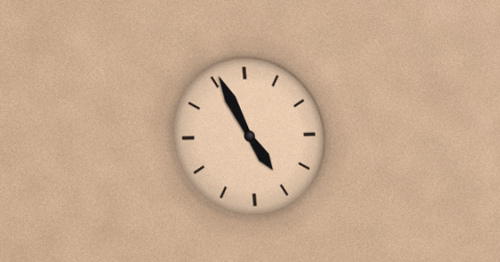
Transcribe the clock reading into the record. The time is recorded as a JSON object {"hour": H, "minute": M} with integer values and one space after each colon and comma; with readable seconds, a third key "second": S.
{"hour": 4, "minute": 56}
